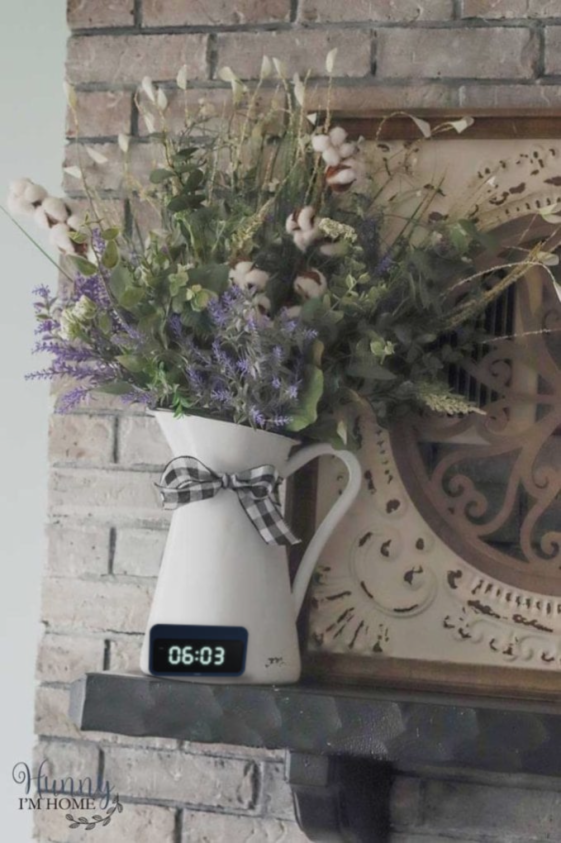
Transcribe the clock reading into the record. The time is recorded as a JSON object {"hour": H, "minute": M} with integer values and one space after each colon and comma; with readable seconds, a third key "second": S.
{"hour": 6, "minute": 3}
